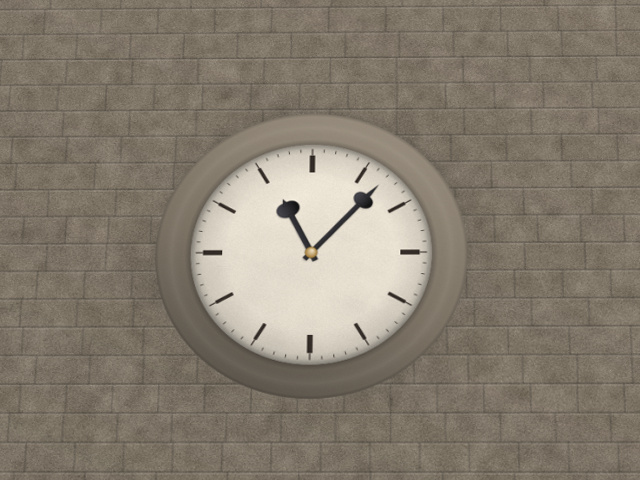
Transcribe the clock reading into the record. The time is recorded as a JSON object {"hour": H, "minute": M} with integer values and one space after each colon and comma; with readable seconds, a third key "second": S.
{"hour": 11, "minute": 7}
